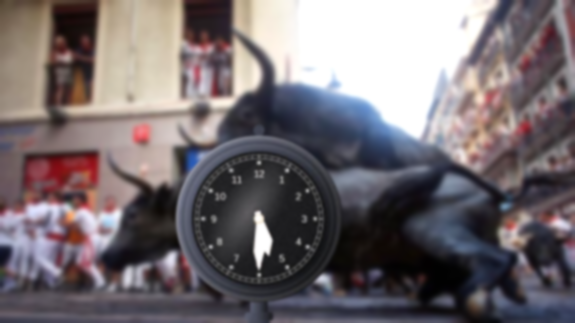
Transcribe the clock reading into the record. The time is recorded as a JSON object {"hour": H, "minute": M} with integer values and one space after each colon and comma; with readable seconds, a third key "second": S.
{"hour": 5, "minute": 30}
